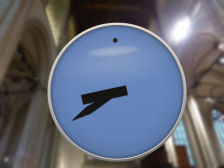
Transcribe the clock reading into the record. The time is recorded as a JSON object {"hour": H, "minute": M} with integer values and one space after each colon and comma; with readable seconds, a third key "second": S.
{"hour": 8, "minute": 40}
